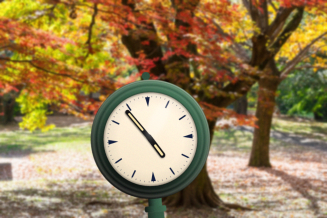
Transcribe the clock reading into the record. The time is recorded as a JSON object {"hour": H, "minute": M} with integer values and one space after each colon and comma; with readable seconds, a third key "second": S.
{"hour": 4, "minute": 54}
